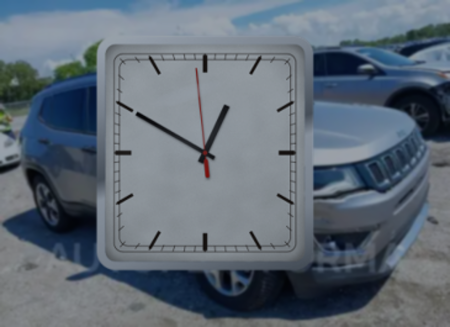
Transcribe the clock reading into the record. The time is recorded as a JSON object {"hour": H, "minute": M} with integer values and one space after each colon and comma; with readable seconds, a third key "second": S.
{"hour": 12, "minute": 49, "second": 59}
